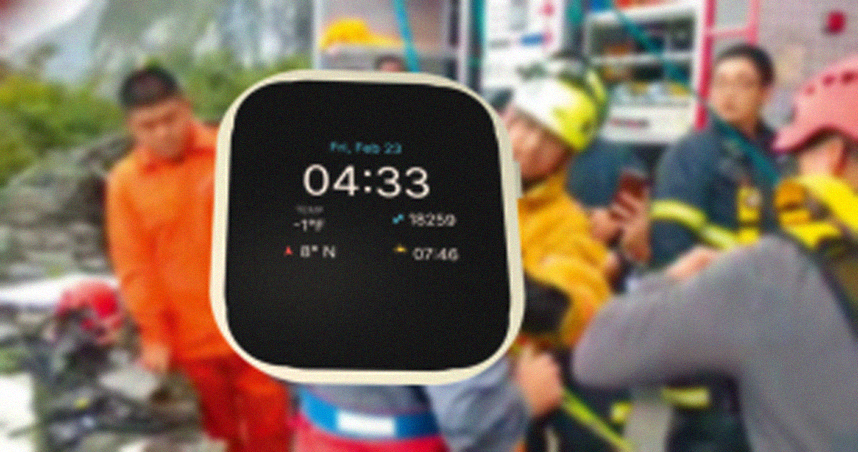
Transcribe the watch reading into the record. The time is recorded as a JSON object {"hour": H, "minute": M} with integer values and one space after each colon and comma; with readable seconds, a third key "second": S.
{"hour": 4, "minute": 33}
